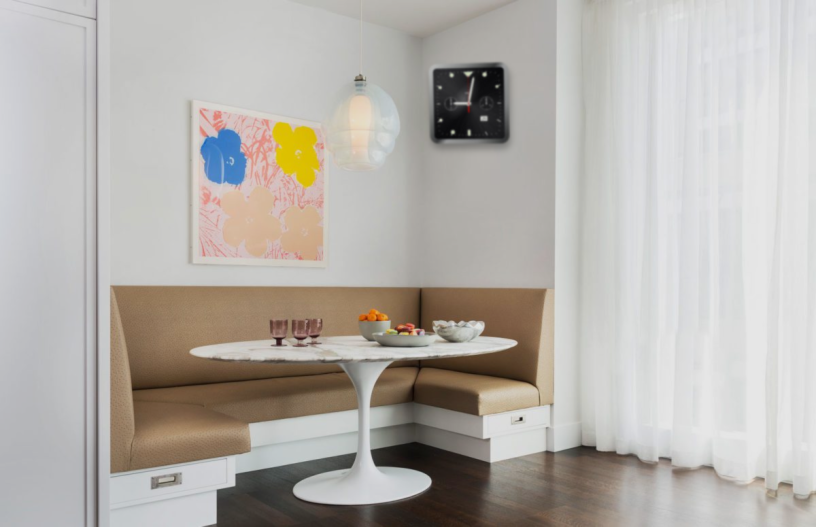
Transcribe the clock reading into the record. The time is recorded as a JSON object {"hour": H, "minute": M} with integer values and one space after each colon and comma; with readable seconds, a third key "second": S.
{"hour": 9, "minute": 2}
